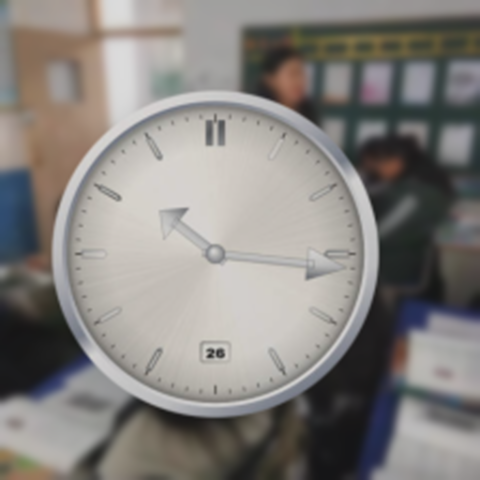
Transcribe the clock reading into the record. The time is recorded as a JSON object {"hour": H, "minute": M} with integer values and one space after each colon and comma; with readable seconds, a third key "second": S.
{"hour": 10, "minute": 16}
